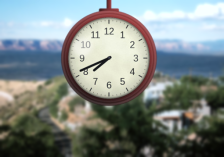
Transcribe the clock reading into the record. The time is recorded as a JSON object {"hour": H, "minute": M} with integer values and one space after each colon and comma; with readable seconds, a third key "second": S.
{"hour": 7, "minute": 41}
